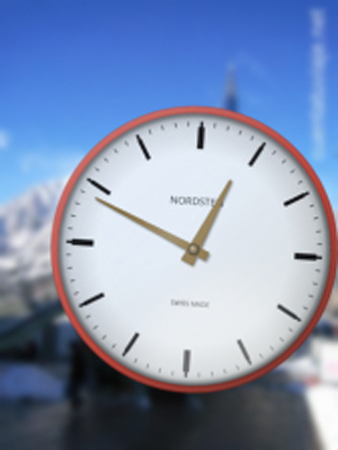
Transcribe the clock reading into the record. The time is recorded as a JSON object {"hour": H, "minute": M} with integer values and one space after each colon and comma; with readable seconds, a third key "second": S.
{"hour": 12, "minute": 49}
